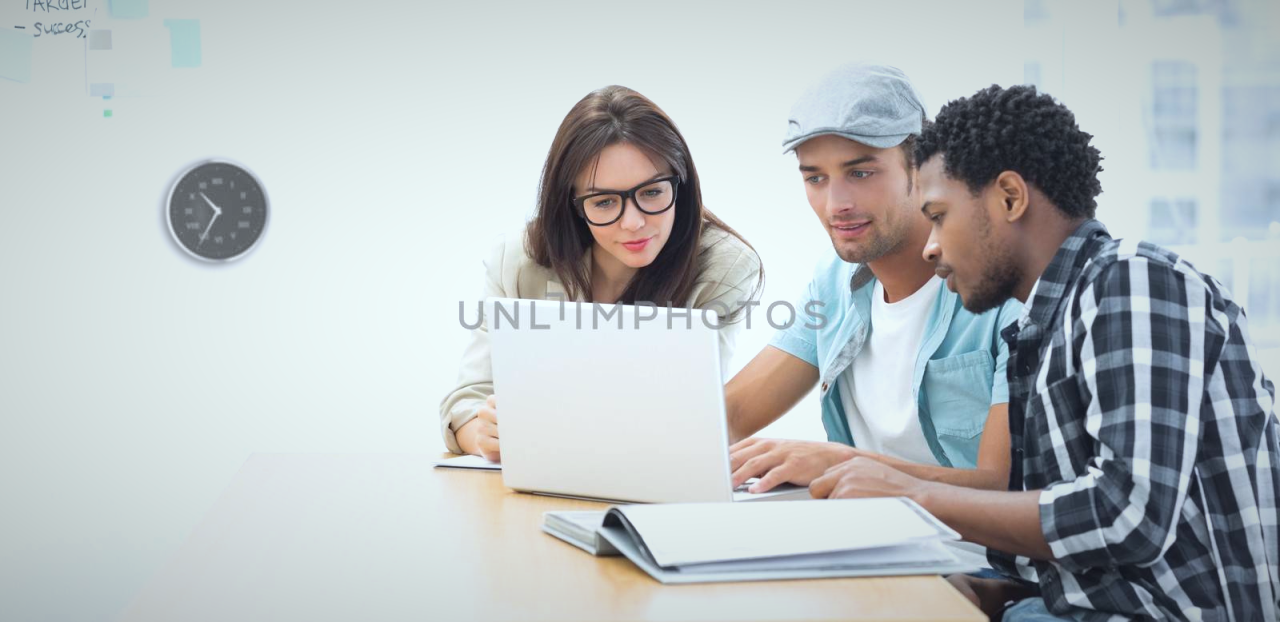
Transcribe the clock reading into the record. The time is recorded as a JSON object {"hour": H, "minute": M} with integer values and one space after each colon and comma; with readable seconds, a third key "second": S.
{"hour": 10, "minute": 35}
